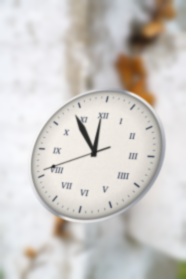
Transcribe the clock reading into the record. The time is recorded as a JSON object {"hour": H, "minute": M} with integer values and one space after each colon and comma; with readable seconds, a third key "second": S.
{"hour": 11, "minute": 53, "second": 41}
